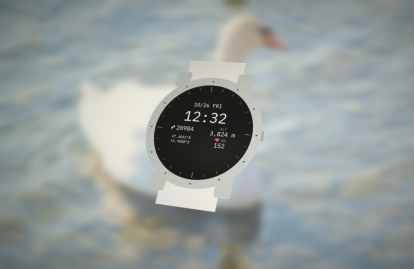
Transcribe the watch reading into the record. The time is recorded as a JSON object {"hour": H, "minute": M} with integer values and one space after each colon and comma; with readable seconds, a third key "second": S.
{"hour": 12, "minute": 32}
